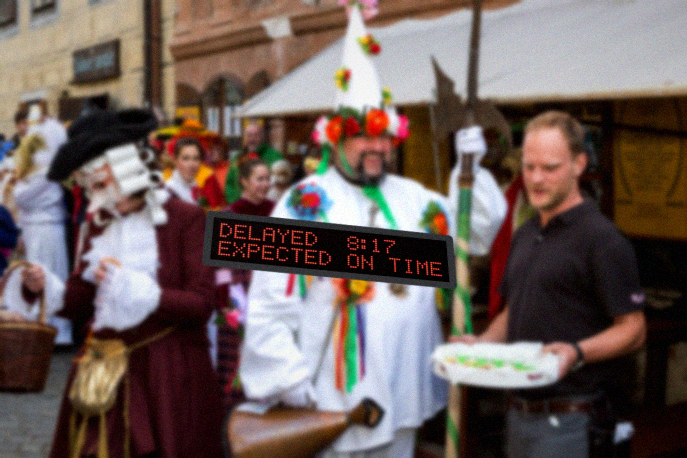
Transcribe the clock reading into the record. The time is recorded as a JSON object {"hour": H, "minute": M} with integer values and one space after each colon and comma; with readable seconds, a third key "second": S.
{"hour": 8, "minute": 17}
